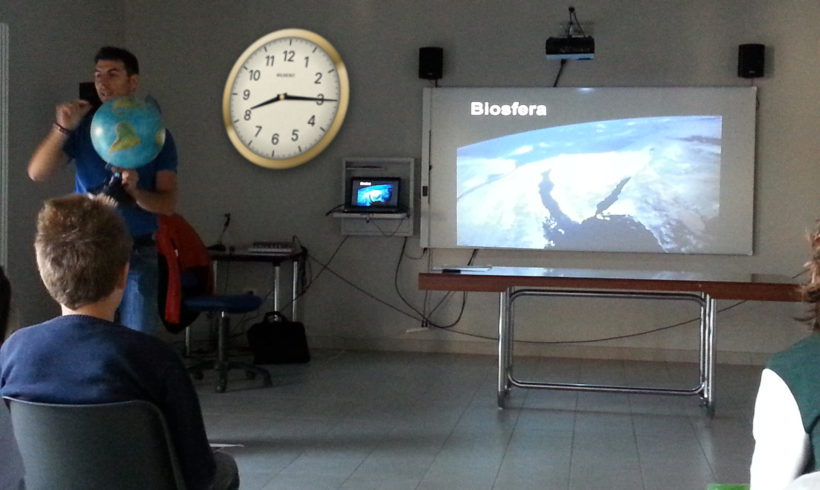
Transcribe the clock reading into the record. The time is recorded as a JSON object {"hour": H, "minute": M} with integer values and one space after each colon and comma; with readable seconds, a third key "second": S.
{"hour": 8, "minute": 15}
